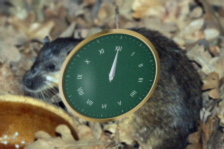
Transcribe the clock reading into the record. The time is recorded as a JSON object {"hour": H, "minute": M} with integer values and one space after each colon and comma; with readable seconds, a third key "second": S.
{"hour": 12, "minute": 0}
